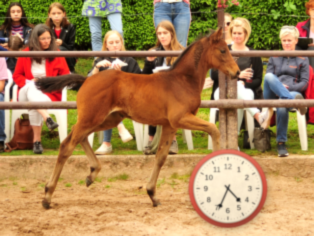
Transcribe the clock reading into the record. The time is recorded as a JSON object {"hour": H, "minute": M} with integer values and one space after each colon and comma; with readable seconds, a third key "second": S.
{"hour": 4, "minute": 34}
